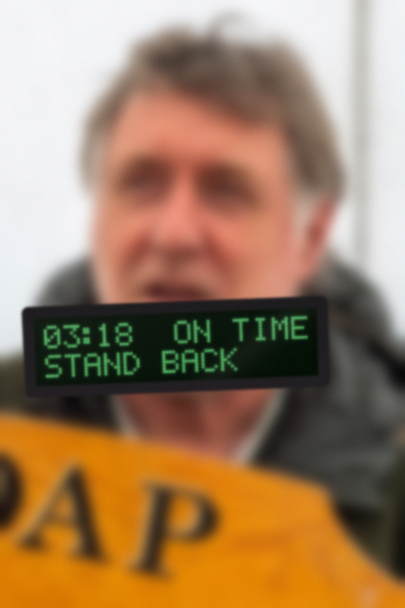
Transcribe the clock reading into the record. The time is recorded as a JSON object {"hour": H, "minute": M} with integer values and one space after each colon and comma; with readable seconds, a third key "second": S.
{"hour": 3, "minute": 18}
